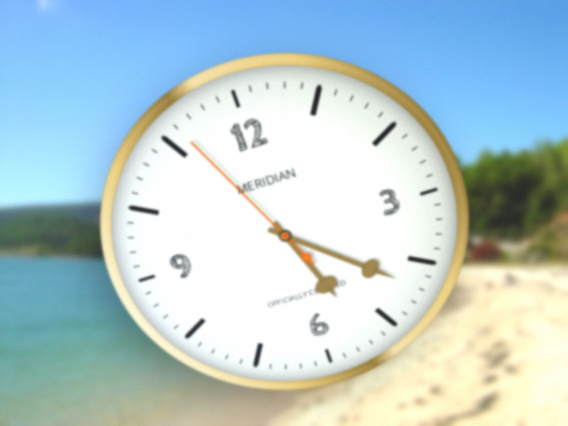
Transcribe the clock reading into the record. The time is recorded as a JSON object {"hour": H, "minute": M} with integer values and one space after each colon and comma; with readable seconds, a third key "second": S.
{"hour": 5, "minute": 21, "second": 56}
